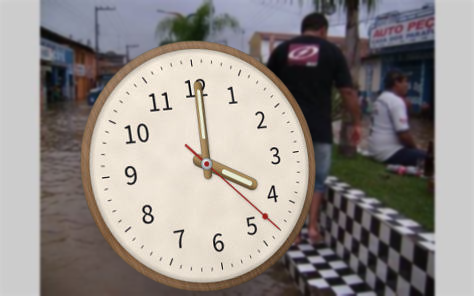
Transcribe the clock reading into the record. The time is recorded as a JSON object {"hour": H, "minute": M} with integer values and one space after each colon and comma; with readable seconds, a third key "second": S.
{"hour": 4, "minute": 0, "second": 23}
